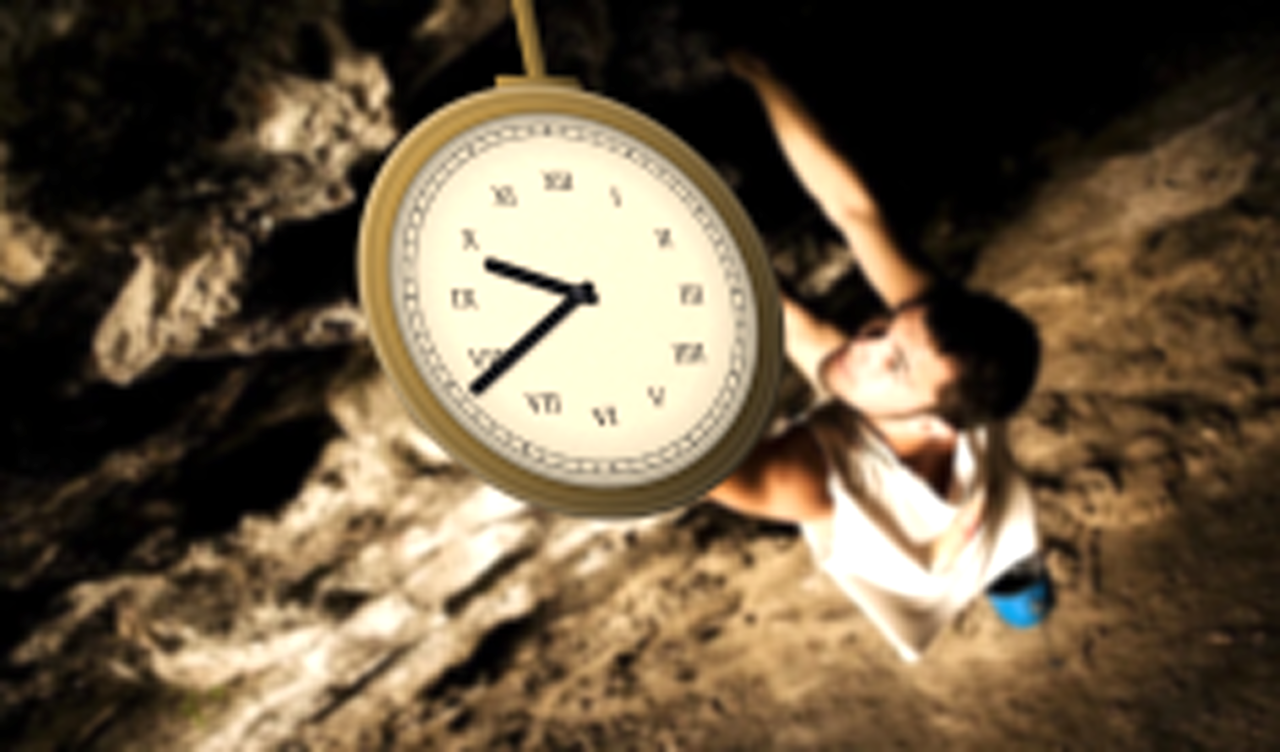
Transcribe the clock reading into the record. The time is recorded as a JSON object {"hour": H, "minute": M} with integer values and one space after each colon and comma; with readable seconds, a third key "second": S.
{"hour": 9, "minute": 39}
